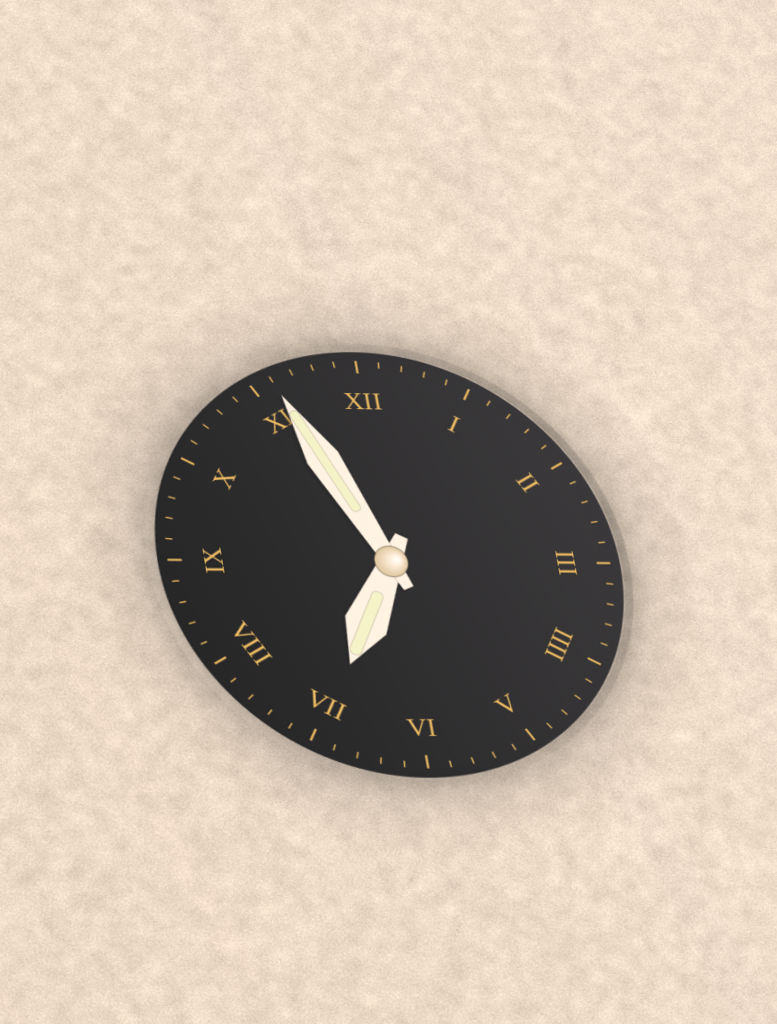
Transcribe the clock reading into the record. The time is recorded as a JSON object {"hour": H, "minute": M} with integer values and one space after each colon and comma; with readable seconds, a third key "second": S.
{"hour": 6, "minute": 56}
